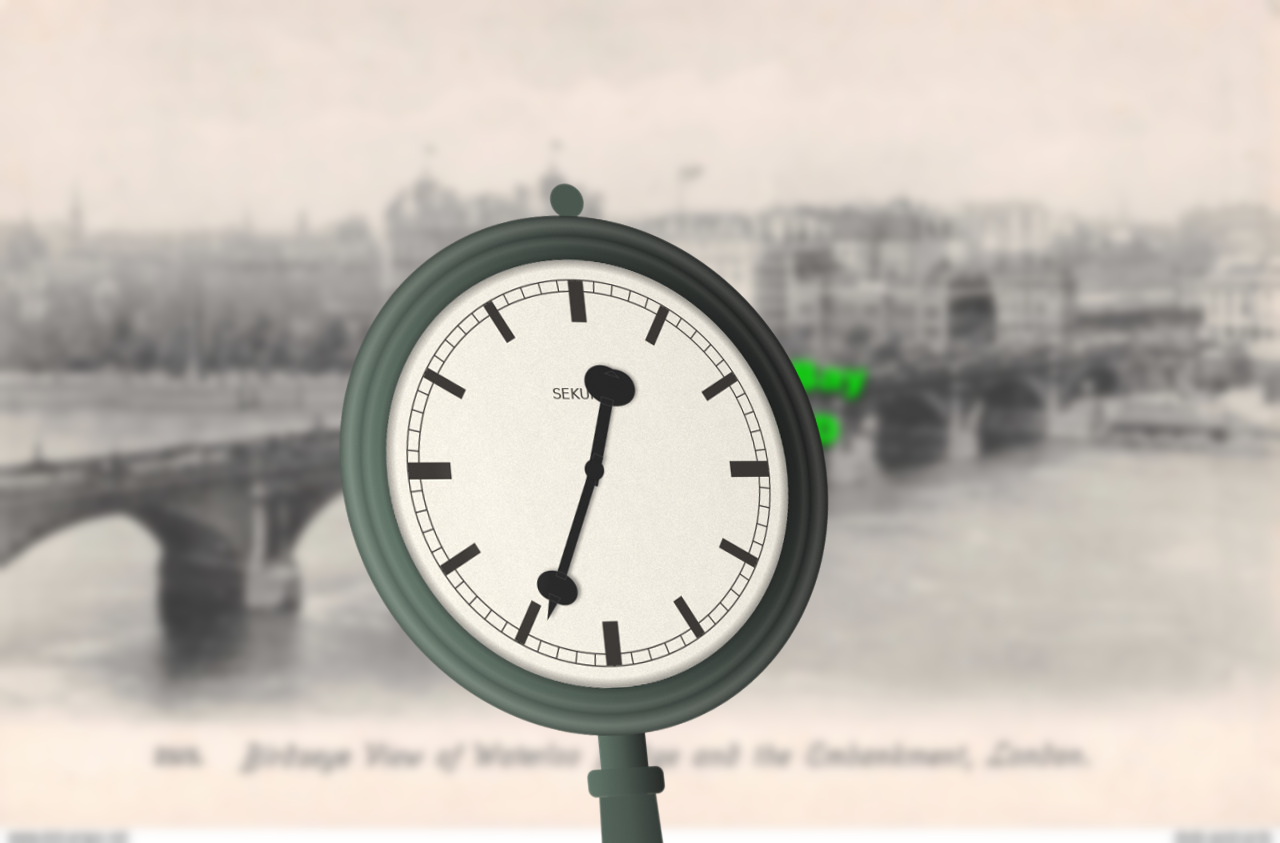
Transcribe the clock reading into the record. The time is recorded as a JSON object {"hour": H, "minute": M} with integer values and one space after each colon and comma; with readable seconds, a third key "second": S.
{"hour": 12, "minute": 34}
